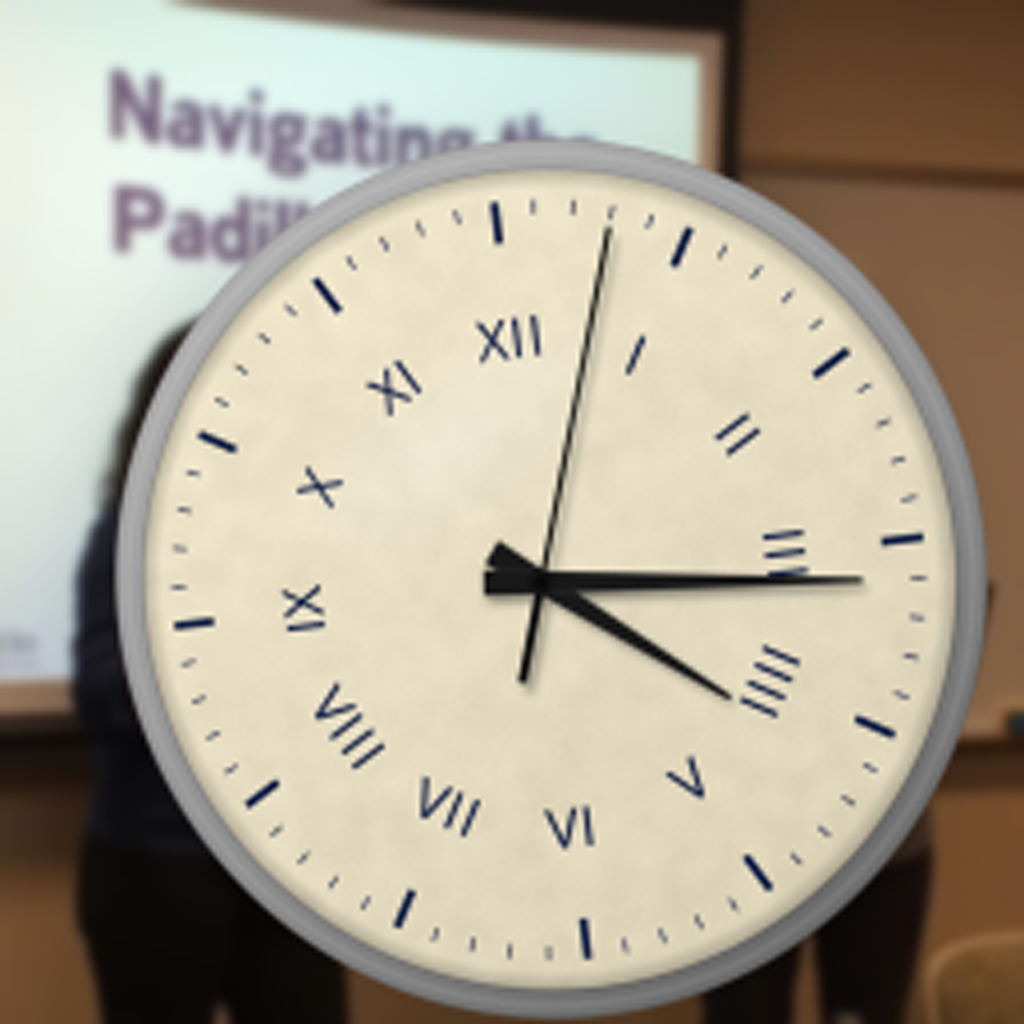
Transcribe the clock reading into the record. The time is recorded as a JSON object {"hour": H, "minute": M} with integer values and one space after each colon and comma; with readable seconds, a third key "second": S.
{"hour": 4, "minute": 16, "second": 3}
